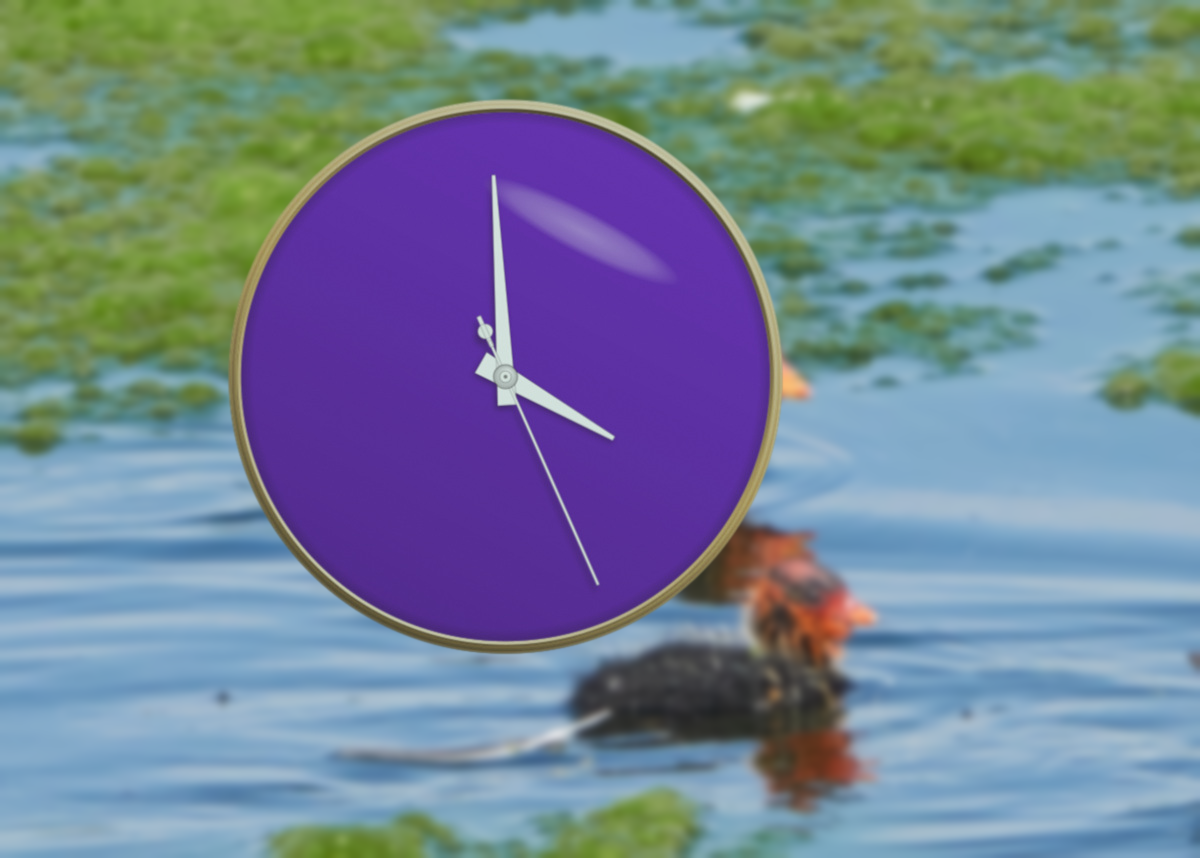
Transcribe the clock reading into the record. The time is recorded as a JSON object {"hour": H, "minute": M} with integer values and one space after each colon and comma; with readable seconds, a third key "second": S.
{"hour": 3, "minute": 59, "second": 26}
